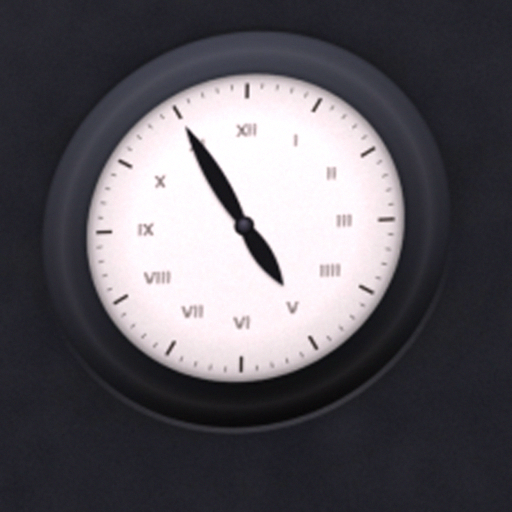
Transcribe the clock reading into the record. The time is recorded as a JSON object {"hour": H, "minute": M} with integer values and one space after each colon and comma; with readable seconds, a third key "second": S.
{"hour": 4, "minute": 55}
